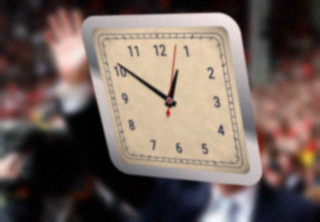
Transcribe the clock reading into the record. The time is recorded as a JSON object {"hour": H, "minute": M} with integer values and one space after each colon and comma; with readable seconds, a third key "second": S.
{"hour": 12, "minute": 51, "second": 3}
